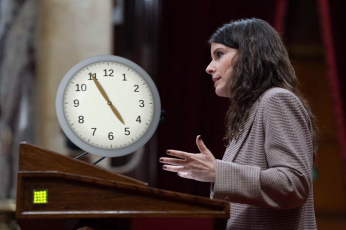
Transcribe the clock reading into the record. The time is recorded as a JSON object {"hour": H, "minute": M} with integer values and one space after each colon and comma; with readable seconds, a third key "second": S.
{"hour": 4, "minute": 55}
